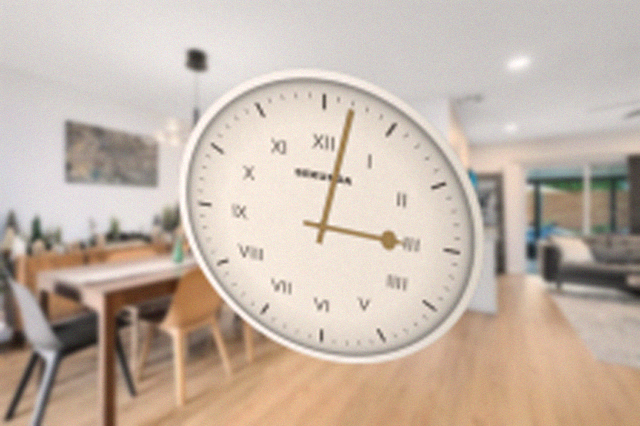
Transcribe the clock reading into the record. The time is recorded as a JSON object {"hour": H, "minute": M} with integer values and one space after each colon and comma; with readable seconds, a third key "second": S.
{"hour": 3, "minute": 2}
